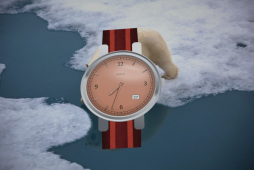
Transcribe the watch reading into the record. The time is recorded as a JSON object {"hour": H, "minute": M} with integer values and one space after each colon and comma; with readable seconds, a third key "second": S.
{"hour": 7, "minute": 33}
